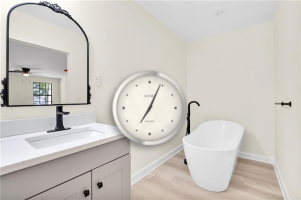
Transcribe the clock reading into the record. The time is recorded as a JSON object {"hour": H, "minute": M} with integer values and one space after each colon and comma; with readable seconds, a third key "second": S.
{"hour": 7, "minute": 4}
